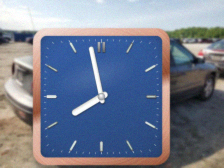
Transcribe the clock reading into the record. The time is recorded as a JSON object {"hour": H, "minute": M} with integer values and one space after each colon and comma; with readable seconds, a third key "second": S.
{"hour": 7, "minute": 58}
